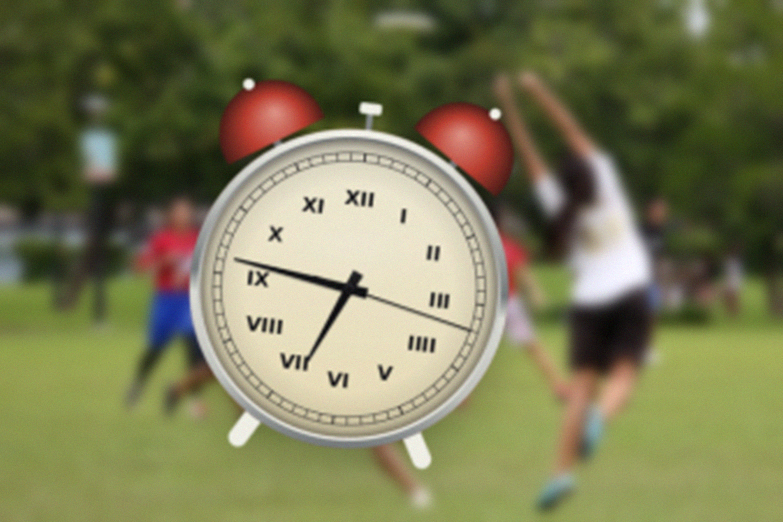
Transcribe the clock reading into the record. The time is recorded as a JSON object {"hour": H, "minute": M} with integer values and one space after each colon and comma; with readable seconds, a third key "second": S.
{"hour": 6, "minute": 46, "second": 17}
